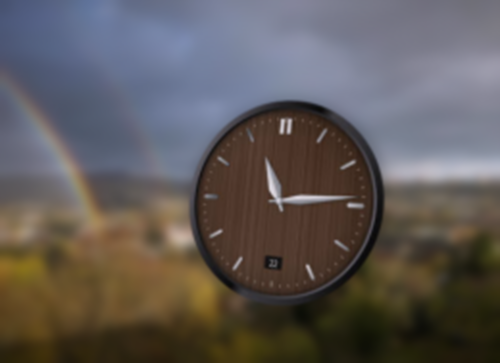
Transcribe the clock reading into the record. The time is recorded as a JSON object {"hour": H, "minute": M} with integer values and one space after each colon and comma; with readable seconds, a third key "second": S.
{"hour": 11, "minute": 14}
